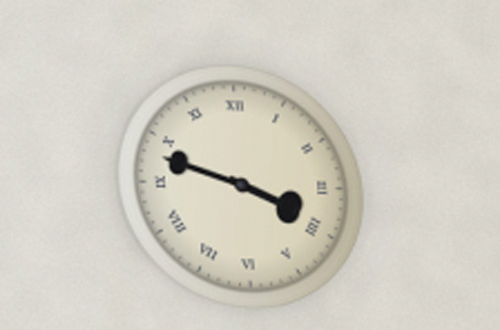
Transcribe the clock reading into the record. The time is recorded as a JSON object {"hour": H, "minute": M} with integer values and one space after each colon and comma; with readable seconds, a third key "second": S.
{"hour": 3, "minute": 48}
